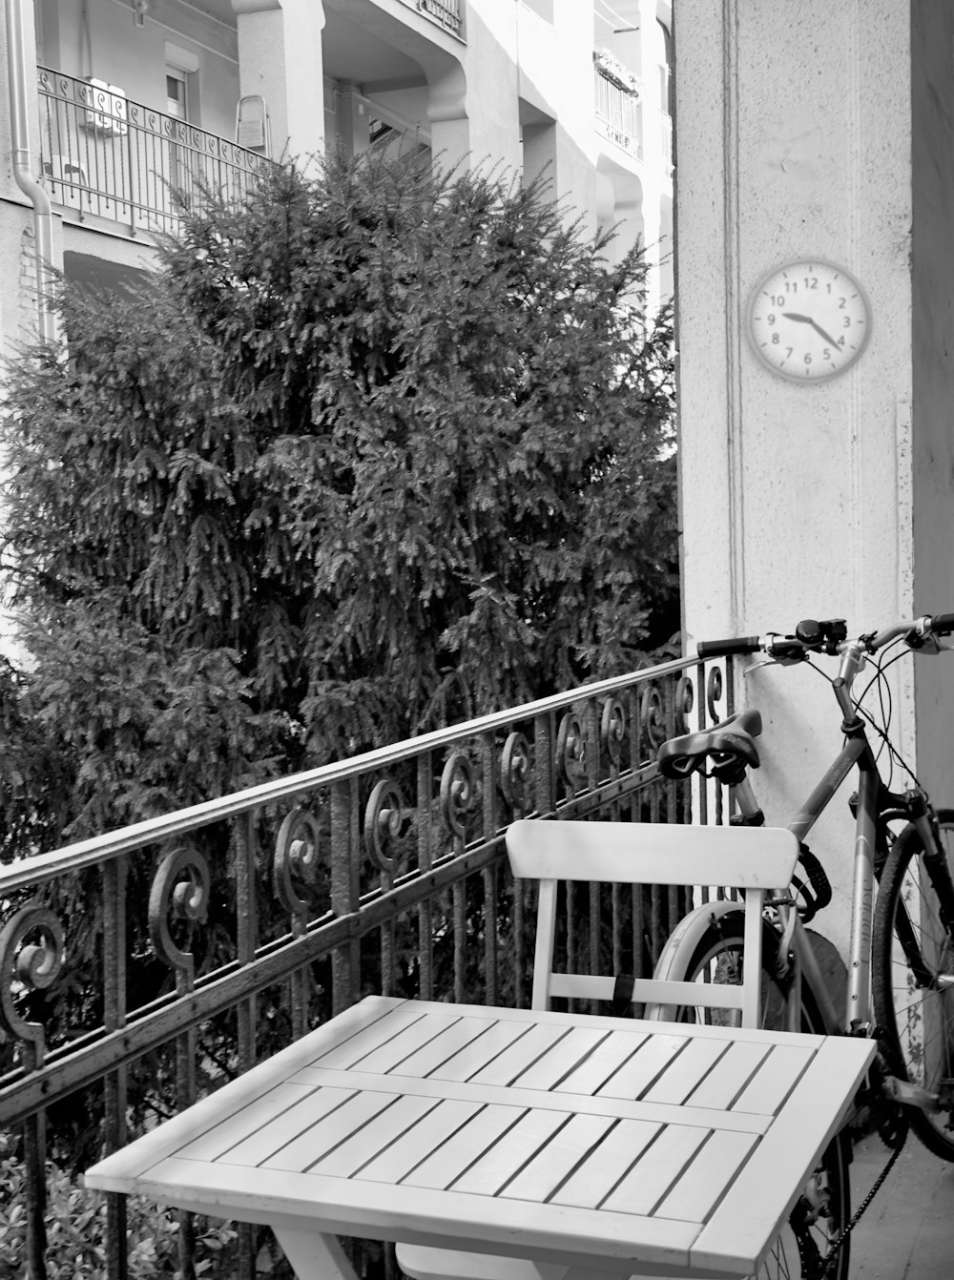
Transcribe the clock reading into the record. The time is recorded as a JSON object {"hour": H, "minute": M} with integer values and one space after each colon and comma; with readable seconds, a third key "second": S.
{"hour": 9, "minute": 22}
